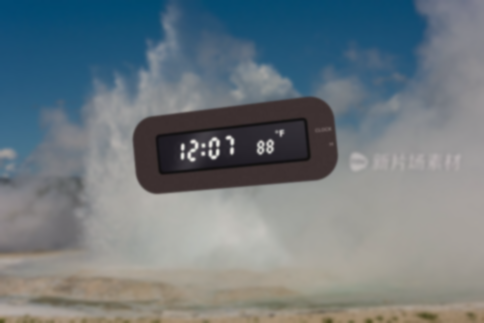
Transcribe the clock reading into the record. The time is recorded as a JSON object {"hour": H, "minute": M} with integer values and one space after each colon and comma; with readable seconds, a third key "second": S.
{"hour": 12, "minute": 7}
